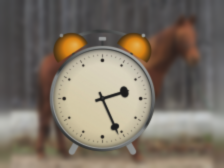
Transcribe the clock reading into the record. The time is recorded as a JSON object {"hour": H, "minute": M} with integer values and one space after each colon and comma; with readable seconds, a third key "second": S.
{"hour": 2, "minute": 26}
